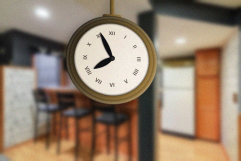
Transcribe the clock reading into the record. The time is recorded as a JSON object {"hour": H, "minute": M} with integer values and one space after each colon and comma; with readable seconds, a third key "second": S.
{"hour": 7, "minute": 56}
